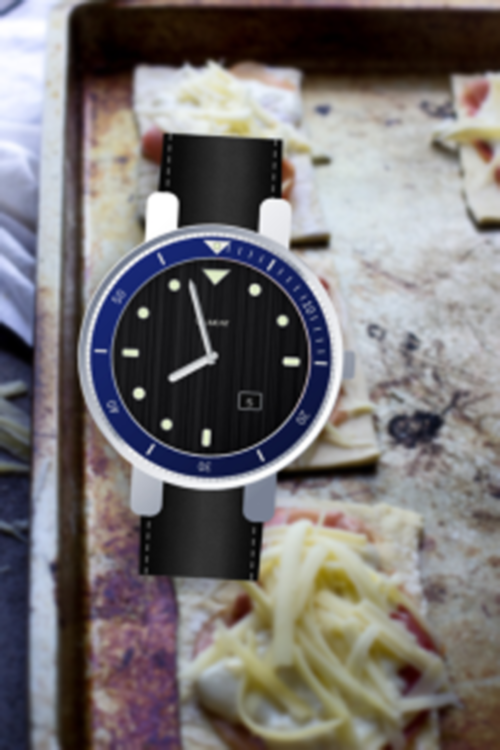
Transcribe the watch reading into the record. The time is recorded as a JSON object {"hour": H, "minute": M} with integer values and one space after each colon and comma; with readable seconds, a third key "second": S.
{"hour": 7, "minute": 57}
